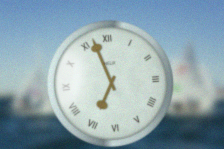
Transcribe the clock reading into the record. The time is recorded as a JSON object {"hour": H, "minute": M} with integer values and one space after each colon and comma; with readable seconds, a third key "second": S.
{"hour": 6, "minute": 57}
